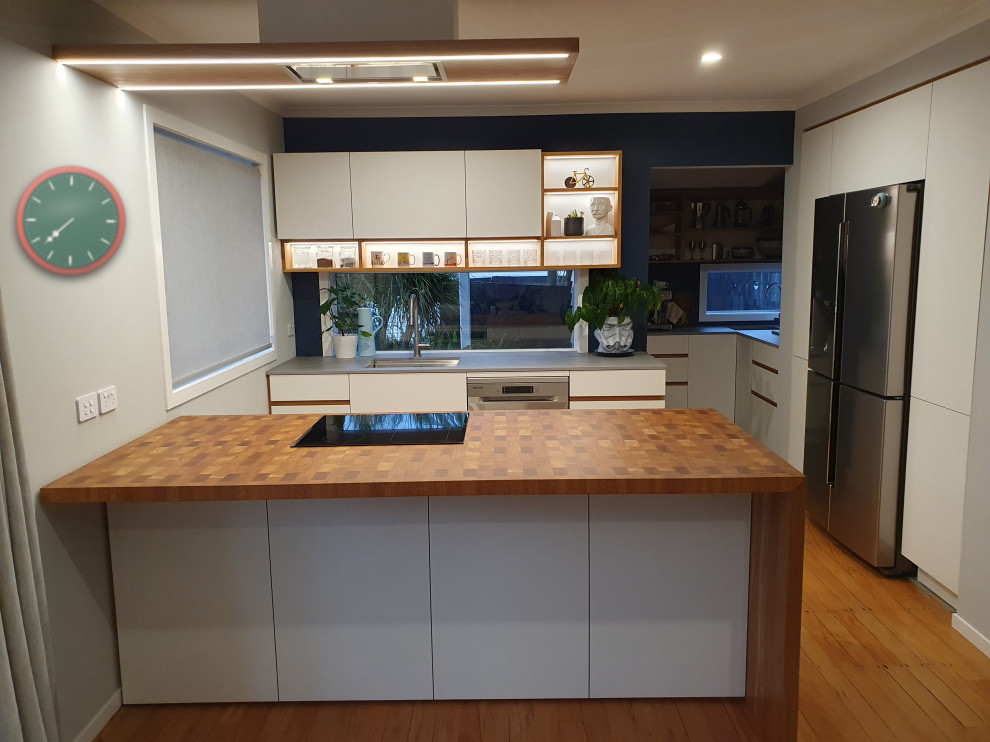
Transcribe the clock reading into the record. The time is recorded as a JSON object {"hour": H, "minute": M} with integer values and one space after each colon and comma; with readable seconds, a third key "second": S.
{"hour": 7, "minute": 38}
